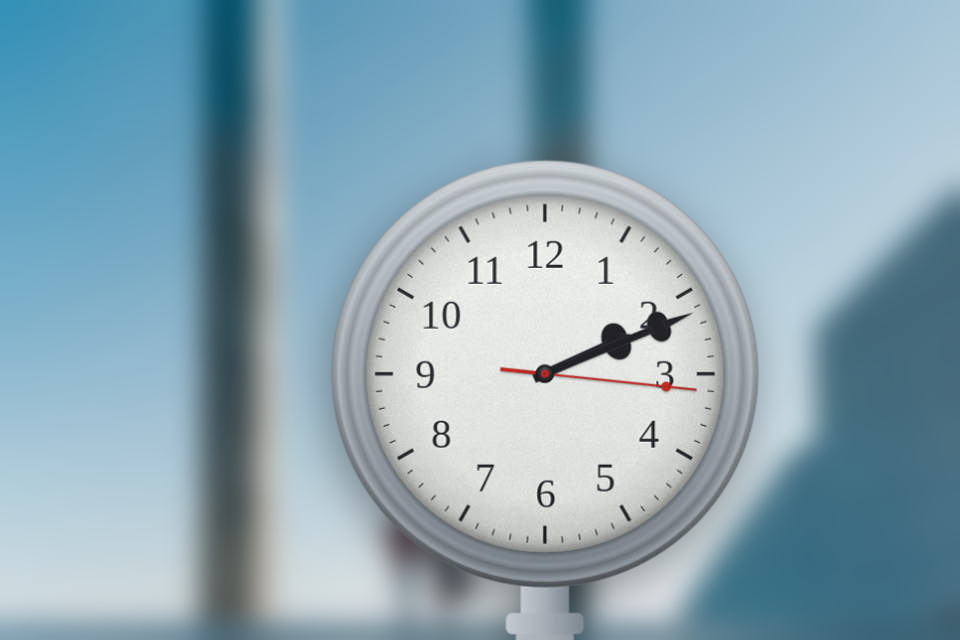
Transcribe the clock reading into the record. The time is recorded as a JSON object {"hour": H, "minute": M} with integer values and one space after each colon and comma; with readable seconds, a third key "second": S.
{"hour": 2, "minute": 11, "second": 16}
